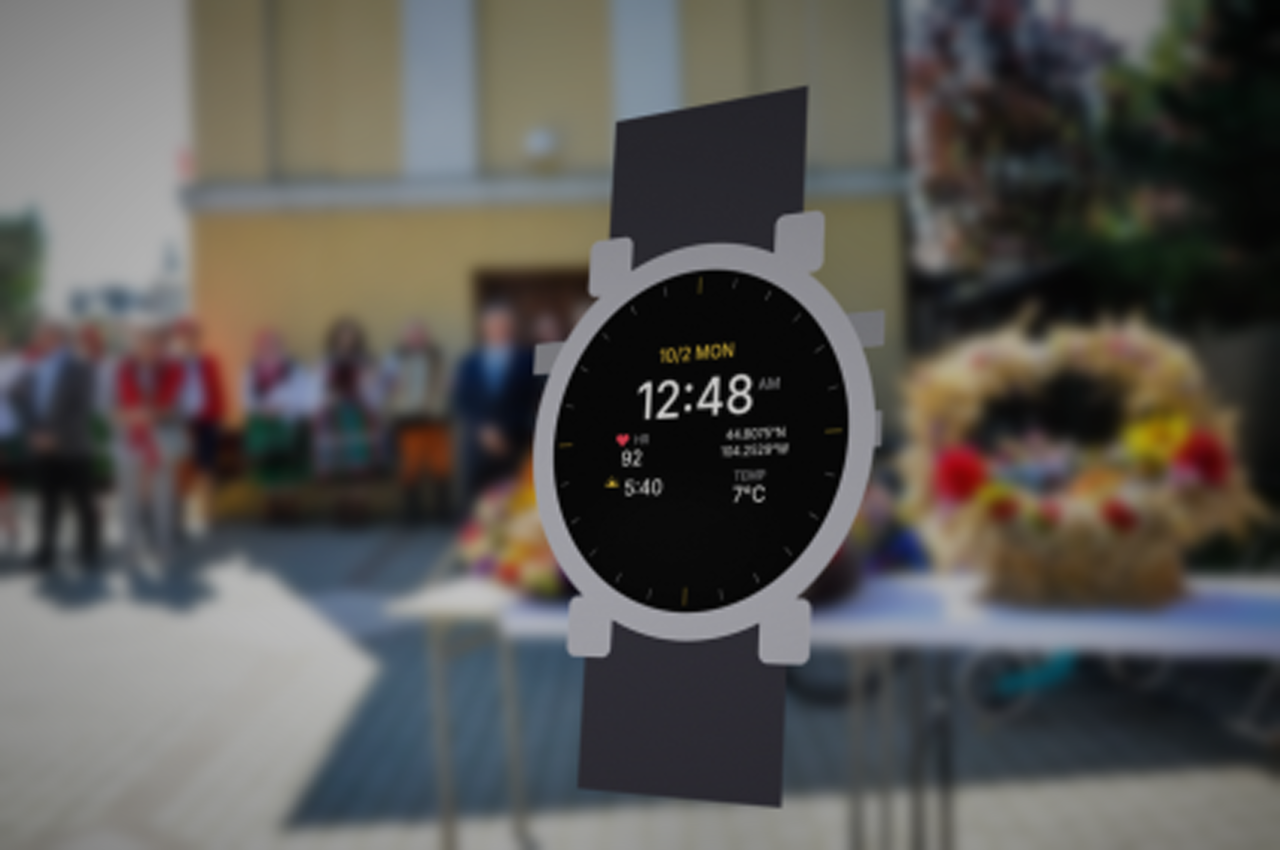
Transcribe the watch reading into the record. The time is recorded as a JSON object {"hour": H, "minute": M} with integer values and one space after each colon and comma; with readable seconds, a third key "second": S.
{"hour": 12, "minute": 48}
